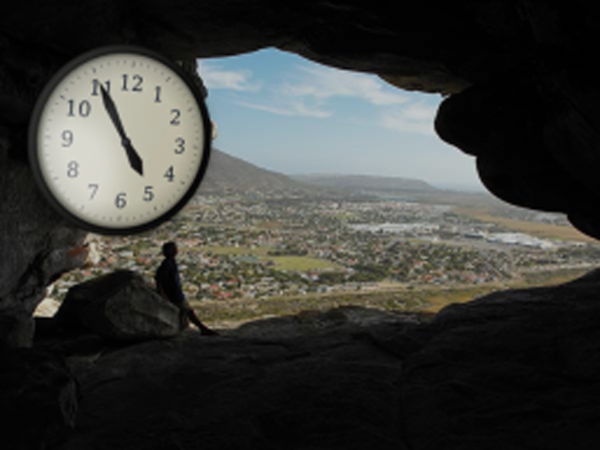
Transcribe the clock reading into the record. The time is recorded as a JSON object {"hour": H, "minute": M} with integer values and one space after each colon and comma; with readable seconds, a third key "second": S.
{"hour": 4, "minute": 55}
